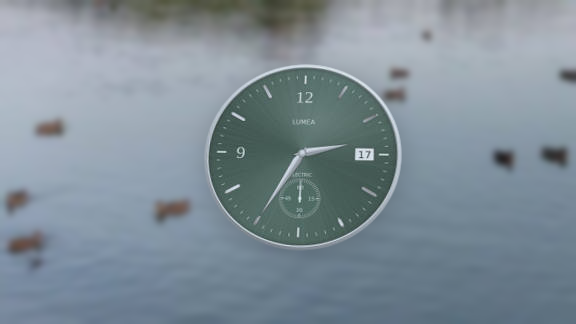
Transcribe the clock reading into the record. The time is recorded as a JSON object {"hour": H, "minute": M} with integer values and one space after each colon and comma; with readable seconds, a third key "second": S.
{"hour": 2, "minute": 35}
